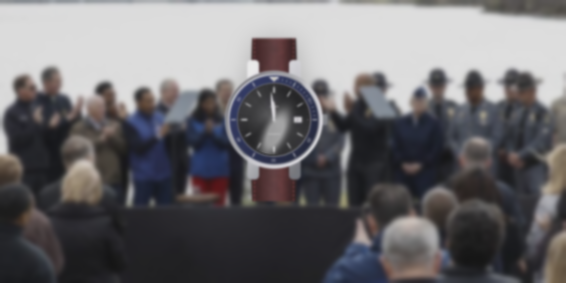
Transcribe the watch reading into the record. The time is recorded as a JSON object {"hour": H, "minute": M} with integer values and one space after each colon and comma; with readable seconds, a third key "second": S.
{"hour": 11, "minute": 59}
